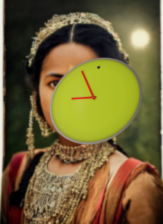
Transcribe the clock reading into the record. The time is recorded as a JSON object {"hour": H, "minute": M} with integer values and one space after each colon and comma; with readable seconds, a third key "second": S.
{"hour": 8, "minute": 55}
